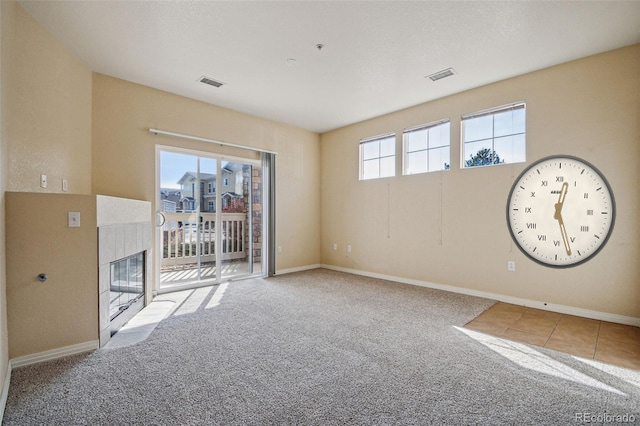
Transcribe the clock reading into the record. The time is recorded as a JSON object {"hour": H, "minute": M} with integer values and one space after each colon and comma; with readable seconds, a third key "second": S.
{"hour": 12, "minute": 27}
